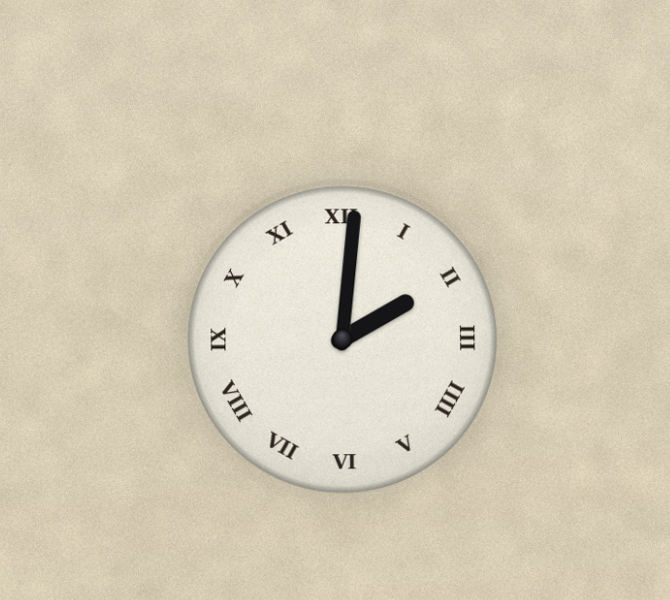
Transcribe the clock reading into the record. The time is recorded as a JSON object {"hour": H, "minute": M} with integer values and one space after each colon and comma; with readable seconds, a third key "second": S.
{"hour": 2, "minute": 1}
